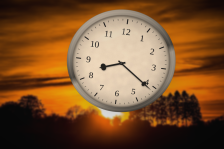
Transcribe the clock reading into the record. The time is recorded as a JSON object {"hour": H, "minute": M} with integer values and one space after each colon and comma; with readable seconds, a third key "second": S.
{"hour": 8, "minute": 21}
